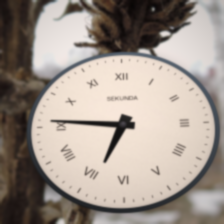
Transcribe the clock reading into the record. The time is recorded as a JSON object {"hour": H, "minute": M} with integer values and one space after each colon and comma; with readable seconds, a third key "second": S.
{"hour": 6, "minute": 46}
